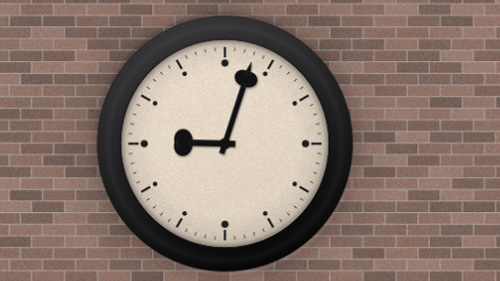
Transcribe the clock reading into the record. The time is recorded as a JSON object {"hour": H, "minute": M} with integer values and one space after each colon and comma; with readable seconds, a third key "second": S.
{"hour": 9, "minute": 3}
